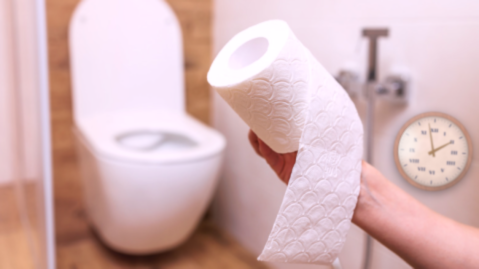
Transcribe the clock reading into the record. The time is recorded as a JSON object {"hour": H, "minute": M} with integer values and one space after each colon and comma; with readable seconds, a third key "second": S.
{"hour": 1, "minute": 58}
